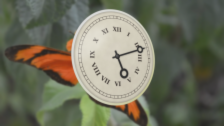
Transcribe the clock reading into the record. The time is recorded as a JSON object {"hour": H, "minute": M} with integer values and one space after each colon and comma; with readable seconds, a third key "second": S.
{"hour": 5, "minute": 12}
